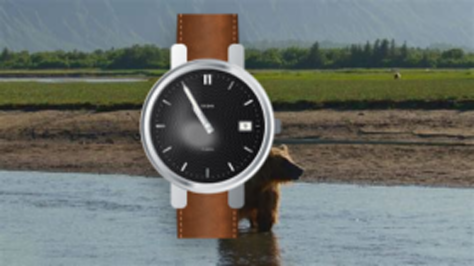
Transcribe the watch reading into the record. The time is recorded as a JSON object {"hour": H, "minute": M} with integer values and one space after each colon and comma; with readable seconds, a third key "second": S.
{"hour": 10, "minute": 55}
